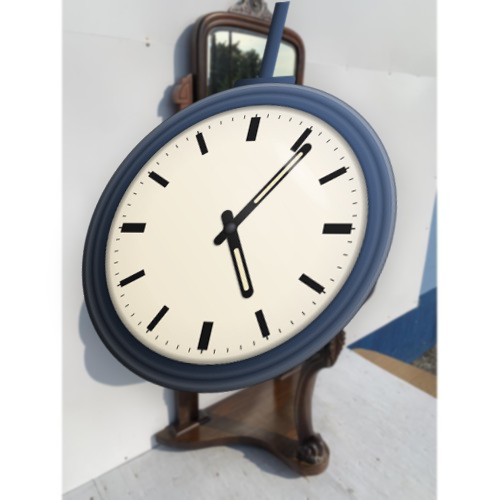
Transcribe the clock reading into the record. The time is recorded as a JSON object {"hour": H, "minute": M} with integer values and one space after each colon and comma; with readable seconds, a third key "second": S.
{"hour": 5, "minute": 6}
